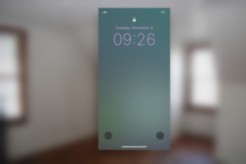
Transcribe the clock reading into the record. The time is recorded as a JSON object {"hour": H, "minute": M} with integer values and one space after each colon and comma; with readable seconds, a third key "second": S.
{"hour": 9, "minute": 26}
